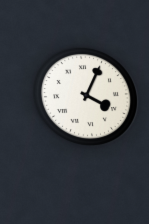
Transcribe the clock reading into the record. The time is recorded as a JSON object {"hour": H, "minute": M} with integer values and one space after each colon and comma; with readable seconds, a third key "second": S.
{"hour": 4, "minute": 5}
